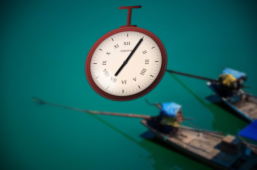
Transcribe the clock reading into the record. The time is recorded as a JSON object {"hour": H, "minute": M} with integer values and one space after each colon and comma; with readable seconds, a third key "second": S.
{"hour": 7, "minute": 5}
